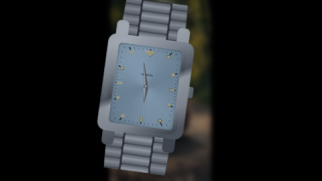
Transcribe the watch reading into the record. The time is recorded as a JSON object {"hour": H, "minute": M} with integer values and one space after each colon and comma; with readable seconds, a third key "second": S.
{"hour": 5, "minute": 58}
